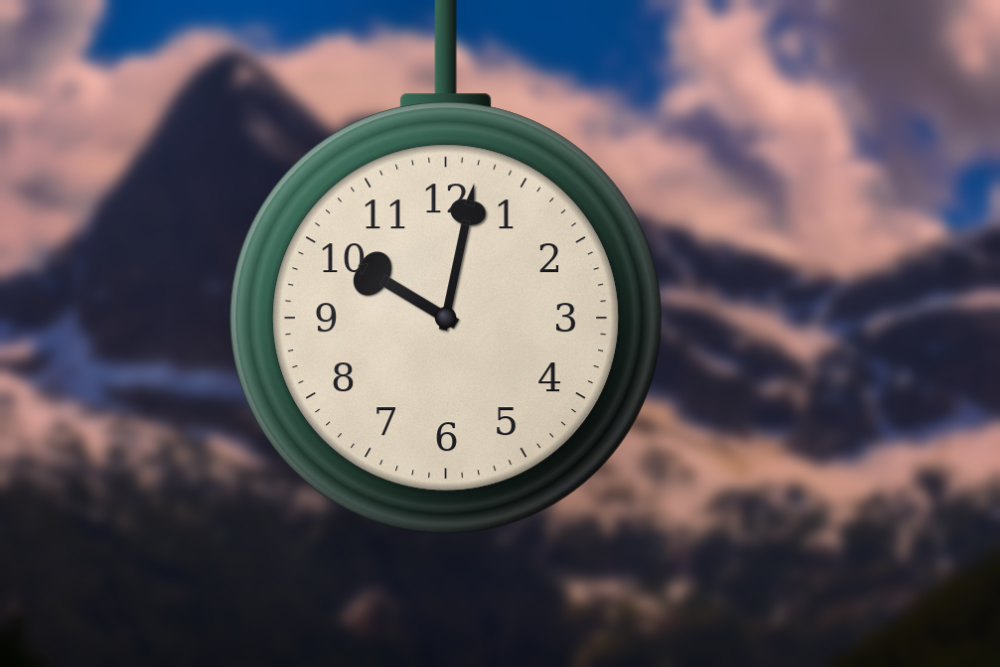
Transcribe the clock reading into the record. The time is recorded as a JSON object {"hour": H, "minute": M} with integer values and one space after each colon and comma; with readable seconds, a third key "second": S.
{"hour": 10, "minute": 2}
